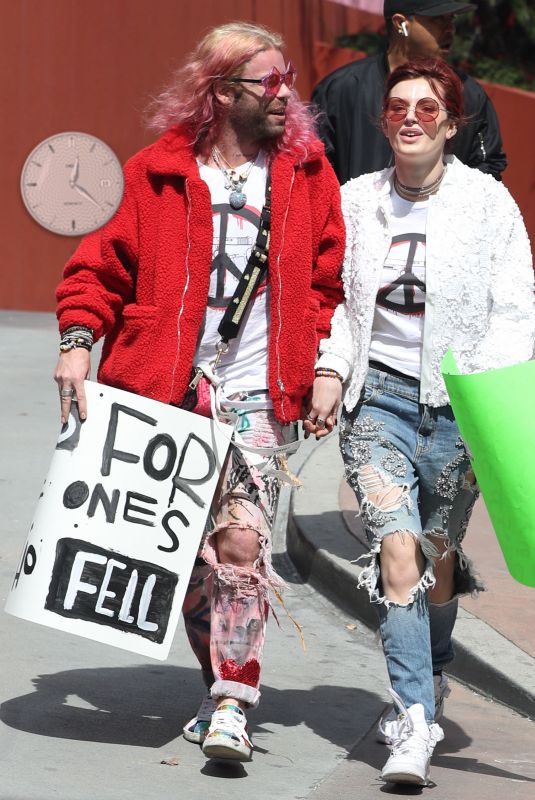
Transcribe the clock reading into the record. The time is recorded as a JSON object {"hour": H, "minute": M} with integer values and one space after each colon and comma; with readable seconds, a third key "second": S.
{"hour": 12, "minute": 22}
